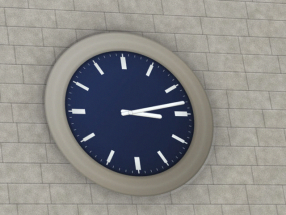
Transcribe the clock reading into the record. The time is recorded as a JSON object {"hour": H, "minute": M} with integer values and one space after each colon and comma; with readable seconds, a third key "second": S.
{"hour": 3, "minute": 13}
